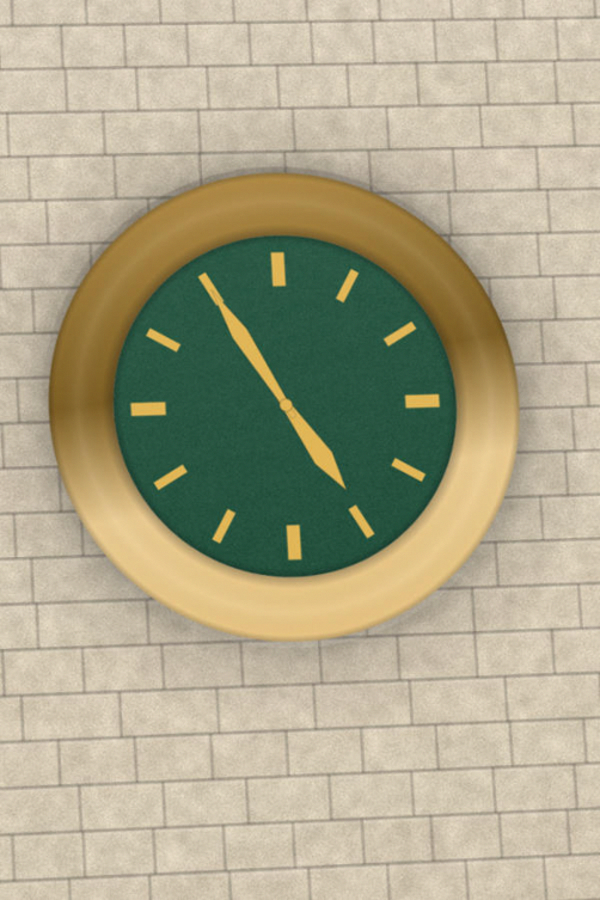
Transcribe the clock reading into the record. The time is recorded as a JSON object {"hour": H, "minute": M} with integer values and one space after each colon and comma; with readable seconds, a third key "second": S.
{"hour": 4, "minute": 55}
